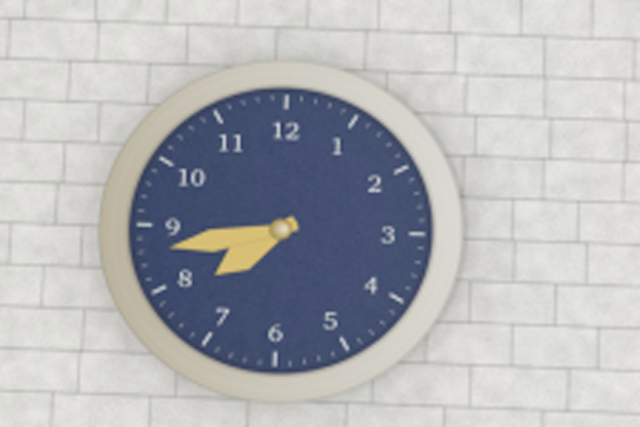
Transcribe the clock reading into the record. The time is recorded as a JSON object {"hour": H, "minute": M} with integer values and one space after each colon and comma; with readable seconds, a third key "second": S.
{"hour": 7, "minute": 43}
